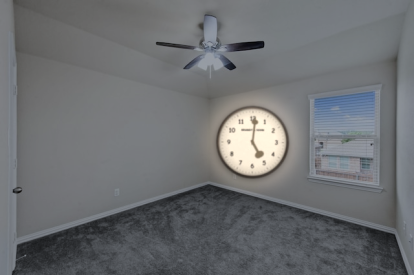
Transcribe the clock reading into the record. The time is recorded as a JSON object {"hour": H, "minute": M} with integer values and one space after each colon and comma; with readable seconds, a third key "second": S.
{"hour": 5, "minute": 1}
